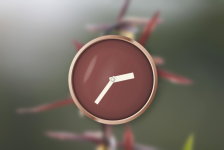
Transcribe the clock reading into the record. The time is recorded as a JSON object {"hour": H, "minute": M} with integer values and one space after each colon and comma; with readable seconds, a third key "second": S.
{"hour": 2, "minute": 36}
